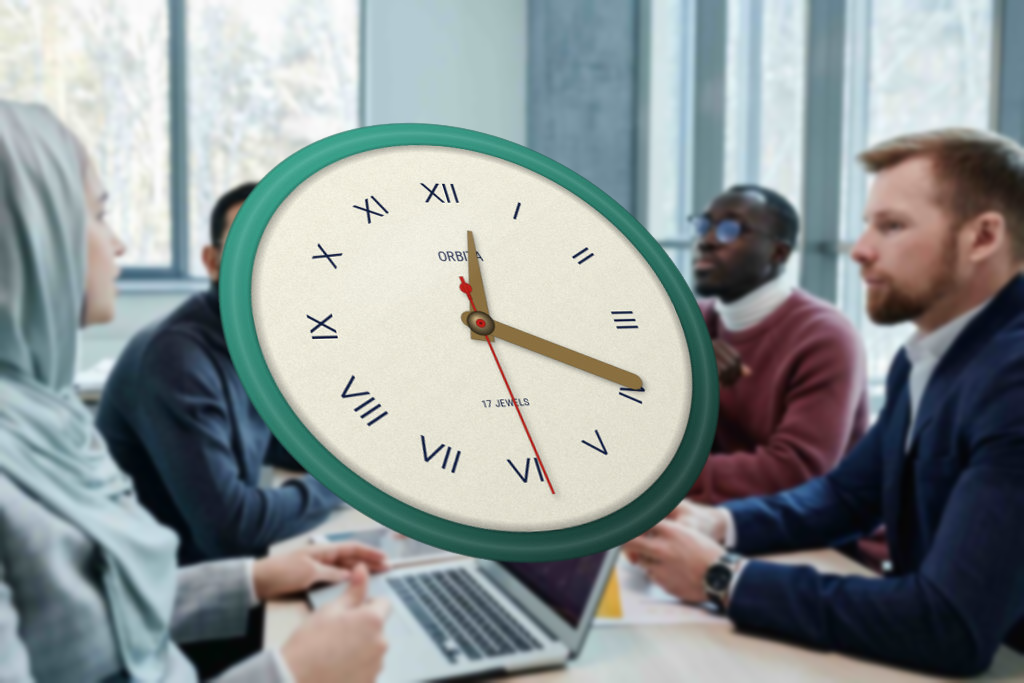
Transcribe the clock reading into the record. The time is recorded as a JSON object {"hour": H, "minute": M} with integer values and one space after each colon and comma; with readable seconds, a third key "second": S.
{"hour": 12, "minute": 19, "second": 29}
